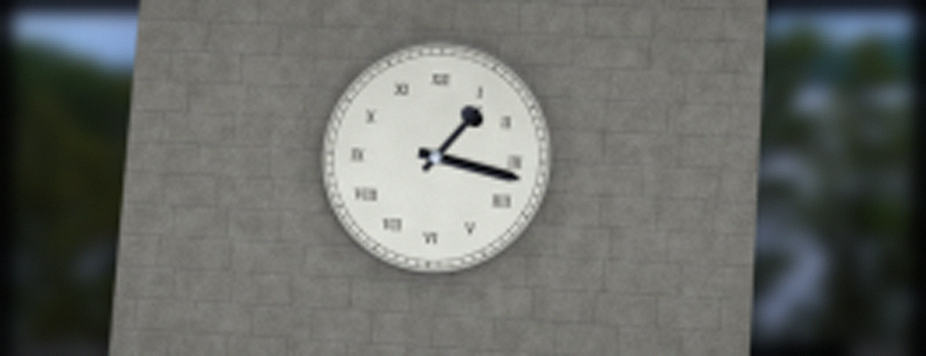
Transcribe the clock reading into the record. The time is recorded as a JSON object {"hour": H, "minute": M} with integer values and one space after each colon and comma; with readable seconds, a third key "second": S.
{"hour": 1, "minute": 17}
